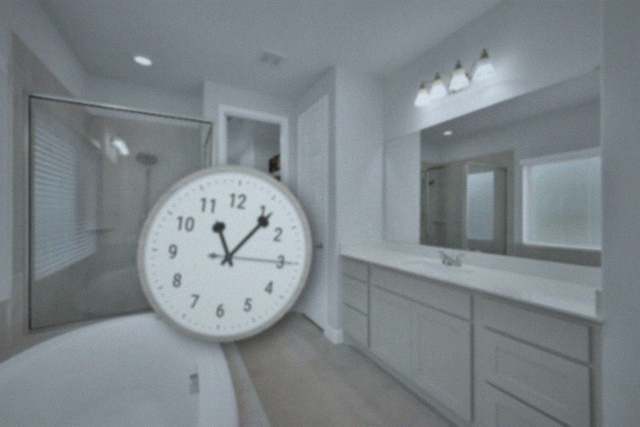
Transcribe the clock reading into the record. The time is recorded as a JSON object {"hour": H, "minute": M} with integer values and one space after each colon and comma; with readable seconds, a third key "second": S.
{"hour": 11, "minute": 6, "second": 15}
